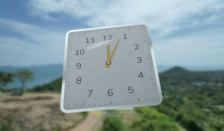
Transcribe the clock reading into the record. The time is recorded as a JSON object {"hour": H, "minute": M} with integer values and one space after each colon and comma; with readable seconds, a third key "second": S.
{"hour": 12, "minute": 4}
